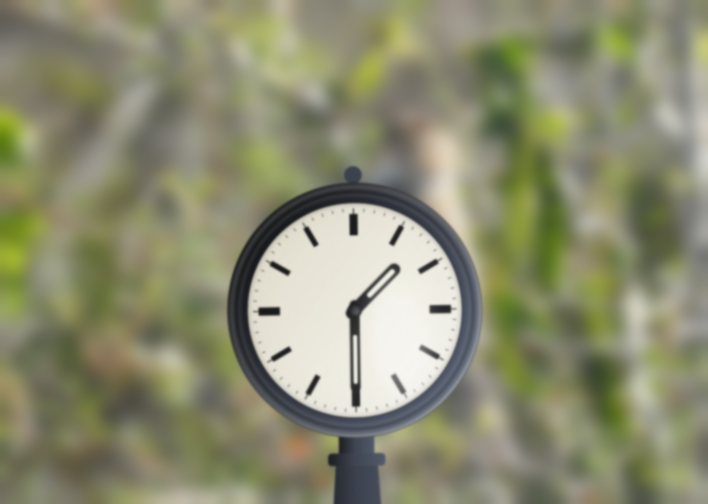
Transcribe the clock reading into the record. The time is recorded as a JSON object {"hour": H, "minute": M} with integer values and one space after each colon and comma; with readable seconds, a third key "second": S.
{"hour": 1, "minute": 30}
